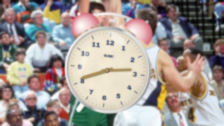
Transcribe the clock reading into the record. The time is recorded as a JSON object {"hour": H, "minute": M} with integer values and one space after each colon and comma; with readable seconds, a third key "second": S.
{"hour": 2, "minute": 41}
